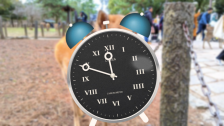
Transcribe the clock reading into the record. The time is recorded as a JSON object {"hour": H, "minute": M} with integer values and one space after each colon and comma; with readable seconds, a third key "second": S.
{"hour": 11, "minute": 49}
